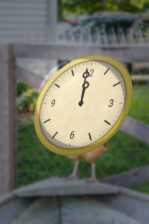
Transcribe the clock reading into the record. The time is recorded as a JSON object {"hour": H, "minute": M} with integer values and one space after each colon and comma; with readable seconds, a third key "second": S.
{"hour": 11, "minute": 59}
